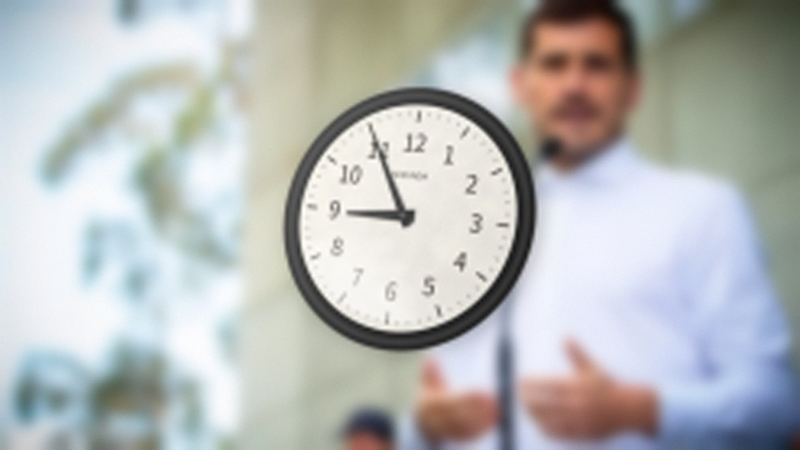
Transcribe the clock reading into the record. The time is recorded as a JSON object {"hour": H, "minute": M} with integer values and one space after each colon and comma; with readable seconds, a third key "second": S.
{"hour": 8, "minute": 55}
